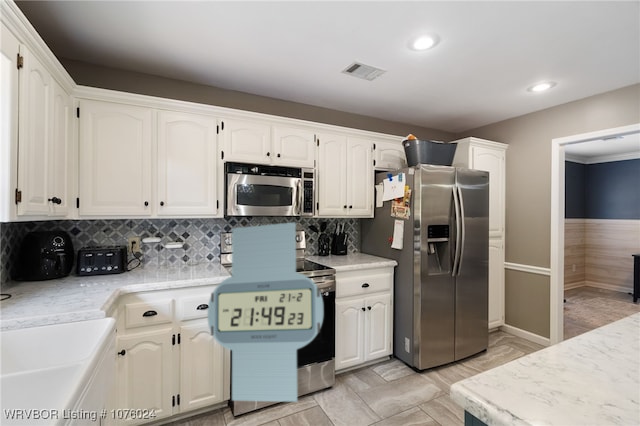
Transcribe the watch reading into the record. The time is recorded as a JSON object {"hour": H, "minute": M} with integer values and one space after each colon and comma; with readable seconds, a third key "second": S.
{"hour": 21, "minute": 49, "second": 23}
